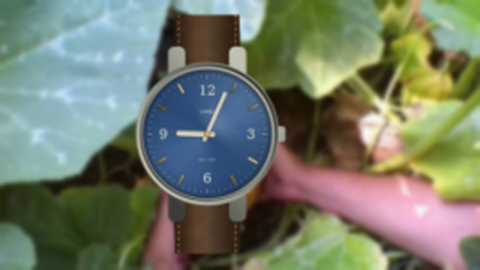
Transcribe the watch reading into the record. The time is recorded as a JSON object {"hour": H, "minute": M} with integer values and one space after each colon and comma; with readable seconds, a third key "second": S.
{"hour": 9, "minute": 4}
